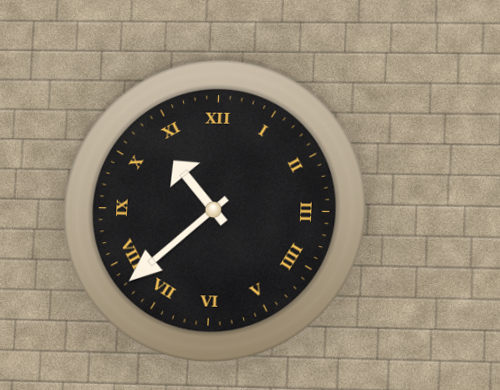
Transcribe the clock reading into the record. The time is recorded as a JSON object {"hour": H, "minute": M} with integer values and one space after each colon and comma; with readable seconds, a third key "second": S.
{"hour": 10, "minute": 38}
